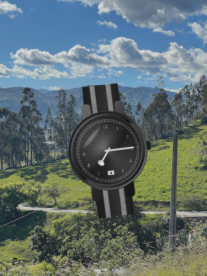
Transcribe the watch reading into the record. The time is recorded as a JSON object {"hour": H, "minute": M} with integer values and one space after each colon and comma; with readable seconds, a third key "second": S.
{"hour": 7, "minute": 15}
